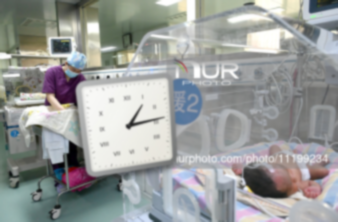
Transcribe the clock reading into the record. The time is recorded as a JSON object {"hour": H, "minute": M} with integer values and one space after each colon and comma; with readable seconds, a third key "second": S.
{"hour": 1, "minute": 14}
